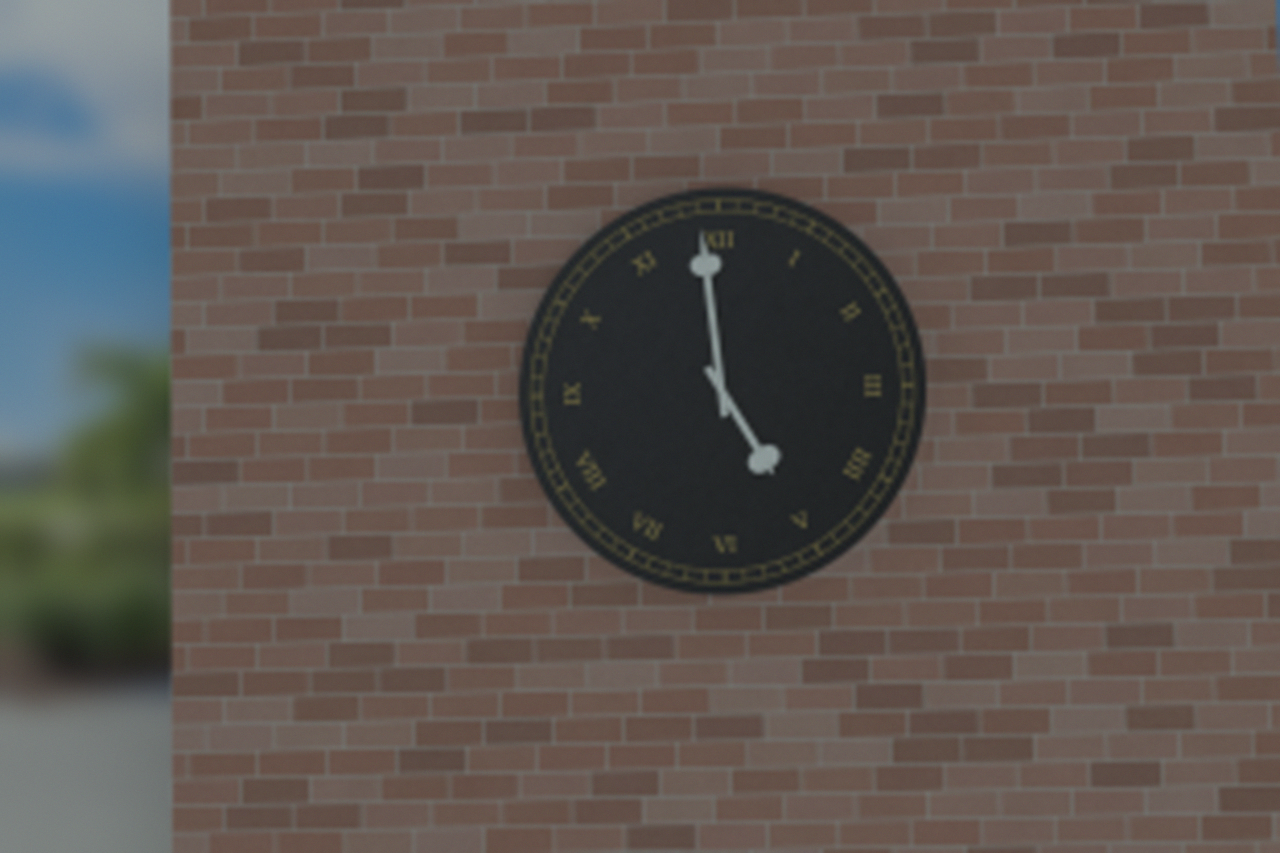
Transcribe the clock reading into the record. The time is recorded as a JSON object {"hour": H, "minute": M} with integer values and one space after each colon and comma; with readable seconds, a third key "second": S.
{"hour": 4, "minute": 59}
